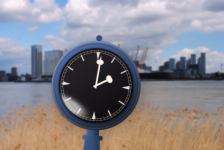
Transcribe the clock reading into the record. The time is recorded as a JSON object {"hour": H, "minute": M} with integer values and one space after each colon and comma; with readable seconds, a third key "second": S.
{"hour": 2, "minute": 1}
